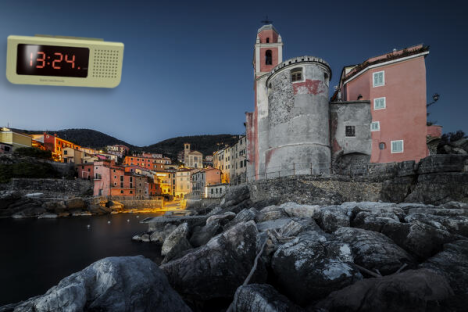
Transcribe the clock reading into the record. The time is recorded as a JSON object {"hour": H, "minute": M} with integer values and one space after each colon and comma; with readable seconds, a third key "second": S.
{"hour": 13, "minute": 24}
